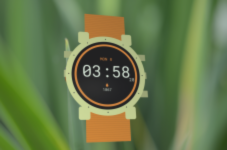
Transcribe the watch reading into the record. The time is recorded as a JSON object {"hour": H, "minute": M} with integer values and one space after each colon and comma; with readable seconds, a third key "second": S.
{"hour": 3, "minute": 58}
